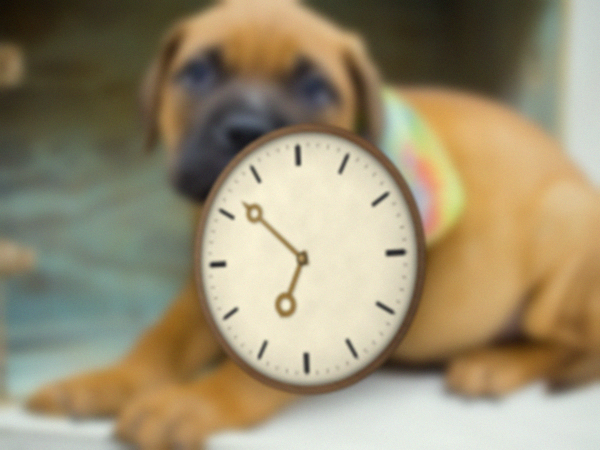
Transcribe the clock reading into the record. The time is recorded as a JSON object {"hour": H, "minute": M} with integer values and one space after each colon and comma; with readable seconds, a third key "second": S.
{"hour": 6, "minute": 52}
